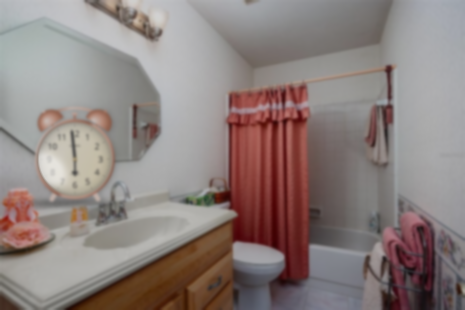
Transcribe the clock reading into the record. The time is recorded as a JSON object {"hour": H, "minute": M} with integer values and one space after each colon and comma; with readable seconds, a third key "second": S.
{"hour": 5, "minute": 59}
